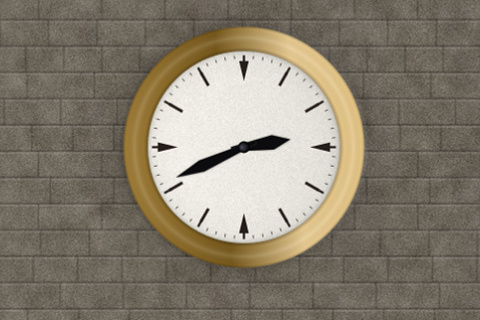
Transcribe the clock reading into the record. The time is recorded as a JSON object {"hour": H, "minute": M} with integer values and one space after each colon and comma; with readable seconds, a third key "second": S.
{"hour": 2, "minute": 41}
